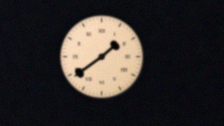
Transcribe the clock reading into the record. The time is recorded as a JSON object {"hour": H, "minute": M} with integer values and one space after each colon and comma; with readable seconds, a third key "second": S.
{"hour": 1, "minute": 39}
